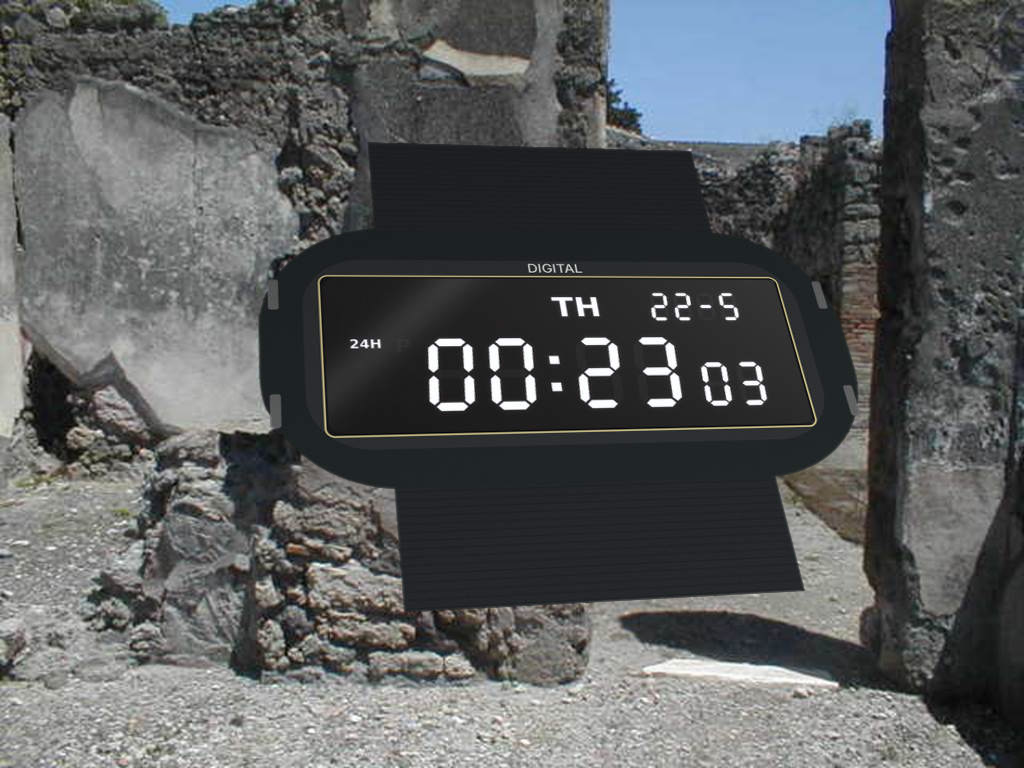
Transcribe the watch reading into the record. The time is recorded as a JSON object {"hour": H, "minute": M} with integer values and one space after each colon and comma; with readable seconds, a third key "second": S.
{"hour": 0, "minute": 23, "second": 3}
